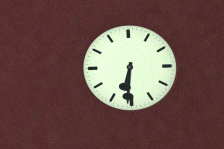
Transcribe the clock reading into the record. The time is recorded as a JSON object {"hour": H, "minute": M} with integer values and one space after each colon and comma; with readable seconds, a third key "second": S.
{"hour": 6, "minute": 31}
